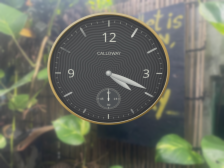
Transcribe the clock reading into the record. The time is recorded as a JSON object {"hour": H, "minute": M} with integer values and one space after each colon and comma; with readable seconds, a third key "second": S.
{"hour": 4, "minute": 19}
